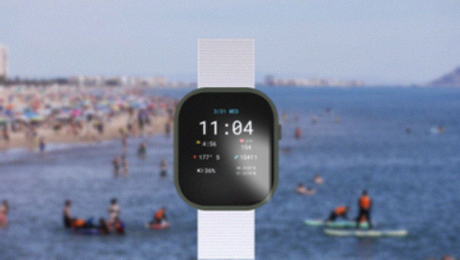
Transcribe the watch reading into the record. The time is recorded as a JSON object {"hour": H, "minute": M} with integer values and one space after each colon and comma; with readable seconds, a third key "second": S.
{"hour": 11, "minute": 4}
